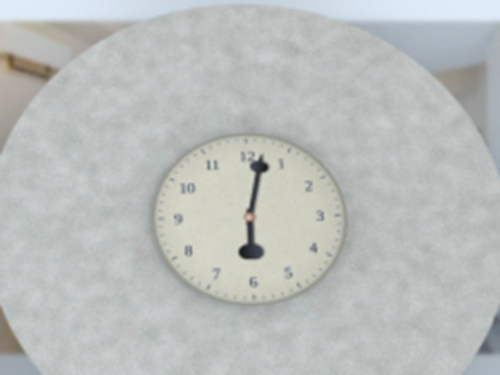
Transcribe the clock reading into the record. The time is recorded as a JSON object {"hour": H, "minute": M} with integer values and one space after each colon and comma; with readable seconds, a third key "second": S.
{"hour": 6, "minute": 2}
